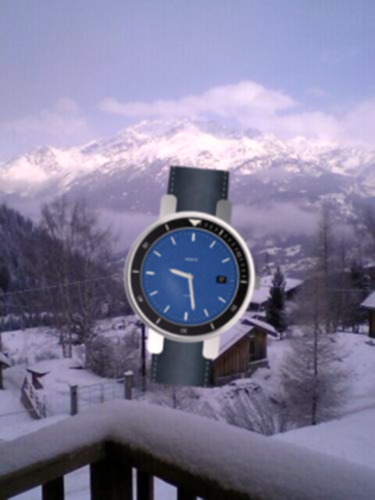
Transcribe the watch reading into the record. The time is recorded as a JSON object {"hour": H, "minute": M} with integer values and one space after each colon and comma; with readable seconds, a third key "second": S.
{"hour": 9, "minute": 28}
